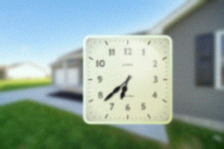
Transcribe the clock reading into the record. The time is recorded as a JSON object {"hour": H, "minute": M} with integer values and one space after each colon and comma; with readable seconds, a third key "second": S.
{"hour": 6, "minute": 38}
